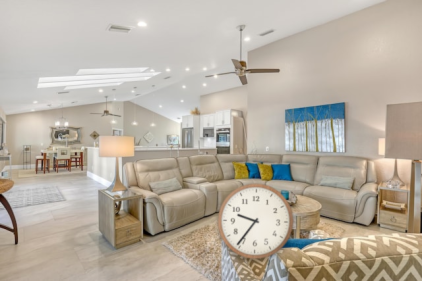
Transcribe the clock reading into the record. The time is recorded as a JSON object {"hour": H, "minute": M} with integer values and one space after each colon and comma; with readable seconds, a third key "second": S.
{"hour": 9, "minute": 36}
